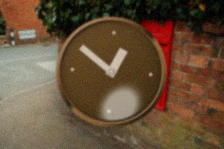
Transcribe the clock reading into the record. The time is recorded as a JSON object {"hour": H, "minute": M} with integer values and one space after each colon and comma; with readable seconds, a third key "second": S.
{"hour": 12, "minute": 51}
